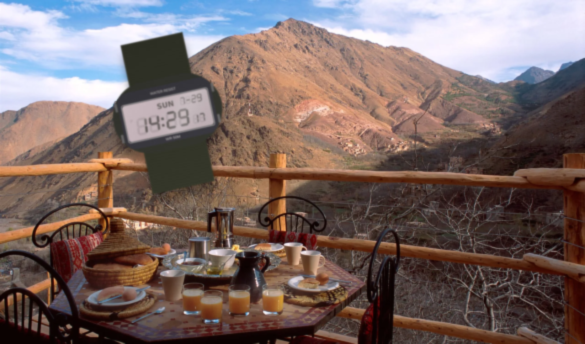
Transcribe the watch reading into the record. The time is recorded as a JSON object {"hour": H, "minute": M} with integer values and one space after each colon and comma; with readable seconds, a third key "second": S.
{"hour": 14, "minute": 29}
